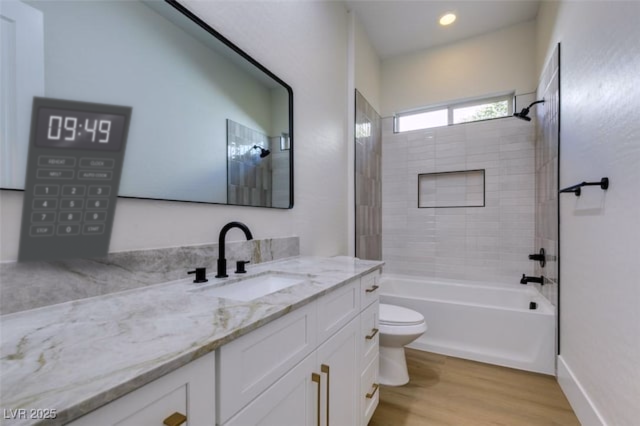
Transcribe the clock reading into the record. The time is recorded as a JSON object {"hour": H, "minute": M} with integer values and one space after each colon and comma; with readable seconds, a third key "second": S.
{"hour": 9, "minute": 49}
